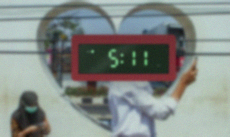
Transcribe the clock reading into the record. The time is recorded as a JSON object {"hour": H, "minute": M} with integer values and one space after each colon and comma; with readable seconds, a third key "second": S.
{"hour": 5, "minute": 11}
